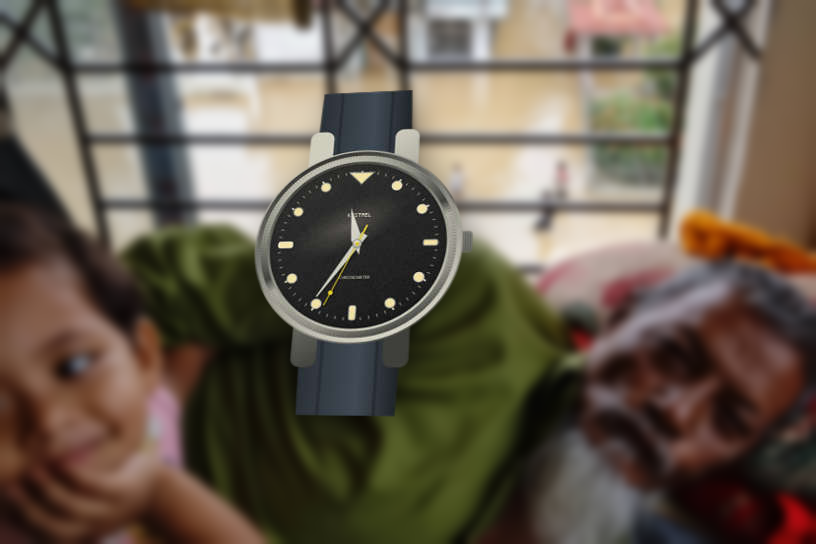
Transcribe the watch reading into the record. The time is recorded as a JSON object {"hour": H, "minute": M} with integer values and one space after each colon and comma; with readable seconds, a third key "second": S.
{"hour": 11, "minute": 35, "second": 34}
